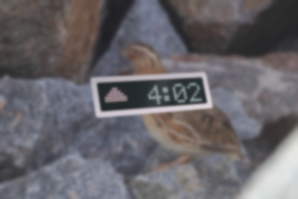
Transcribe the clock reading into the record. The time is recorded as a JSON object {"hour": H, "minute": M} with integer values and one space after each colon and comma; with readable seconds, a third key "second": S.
{"hour": 4, "minute": 2}
